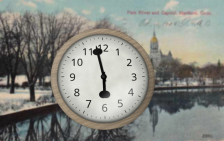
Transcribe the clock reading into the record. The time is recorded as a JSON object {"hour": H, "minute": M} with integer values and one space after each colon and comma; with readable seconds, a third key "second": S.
{"hour": 5, "minute": 58}
